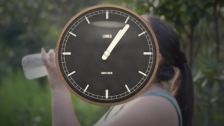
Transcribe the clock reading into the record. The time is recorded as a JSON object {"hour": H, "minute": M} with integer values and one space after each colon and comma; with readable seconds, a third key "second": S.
{"hour": 1, "minute": 6}
